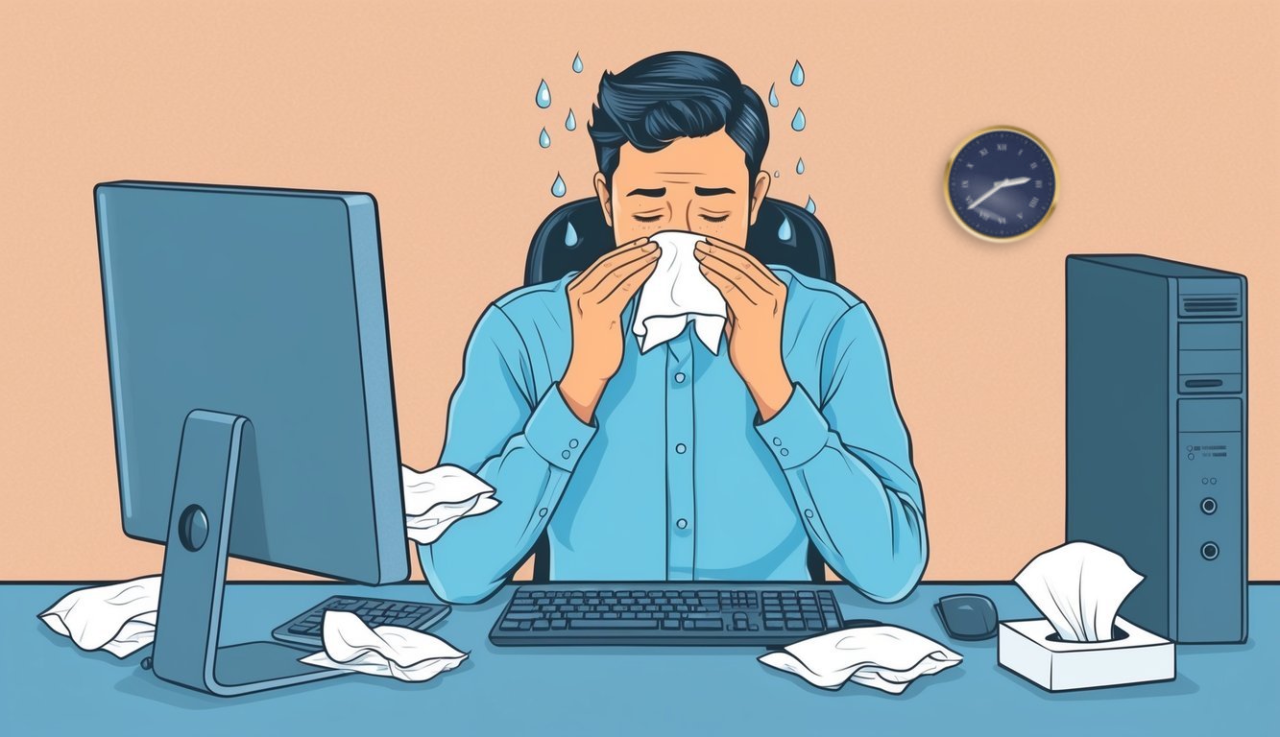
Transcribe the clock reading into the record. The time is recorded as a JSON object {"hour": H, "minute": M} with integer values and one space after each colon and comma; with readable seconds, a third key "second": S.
{"hour": 2, "minute": 39}
